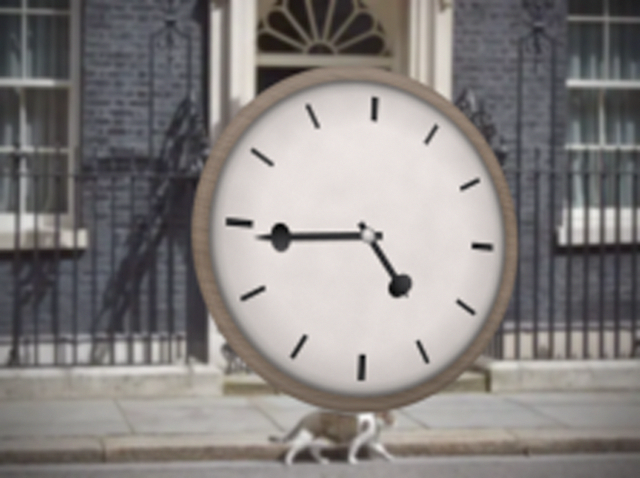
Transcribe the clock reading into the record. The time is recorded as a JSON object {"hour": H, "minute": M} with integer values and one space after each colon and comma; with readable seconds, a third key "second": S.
{"hour": 4, "minute": 44}
